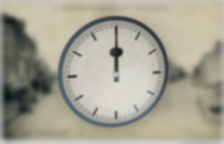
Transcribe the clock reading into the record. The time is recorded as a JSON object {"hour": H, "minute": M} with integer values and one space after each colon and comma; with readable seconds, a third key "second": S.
{"hour": 12, "minute": 0}
